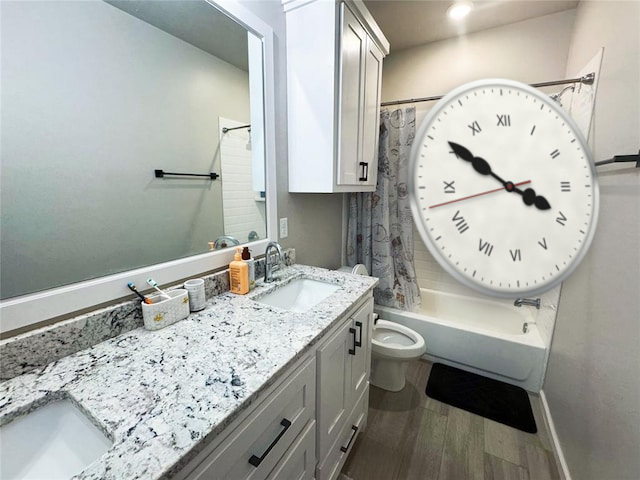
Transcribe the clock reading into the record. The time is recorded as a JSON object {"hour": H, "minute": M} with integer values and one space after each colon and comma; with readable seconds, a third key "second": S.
{"hour": 3, "minute": 50, "second": 43}
